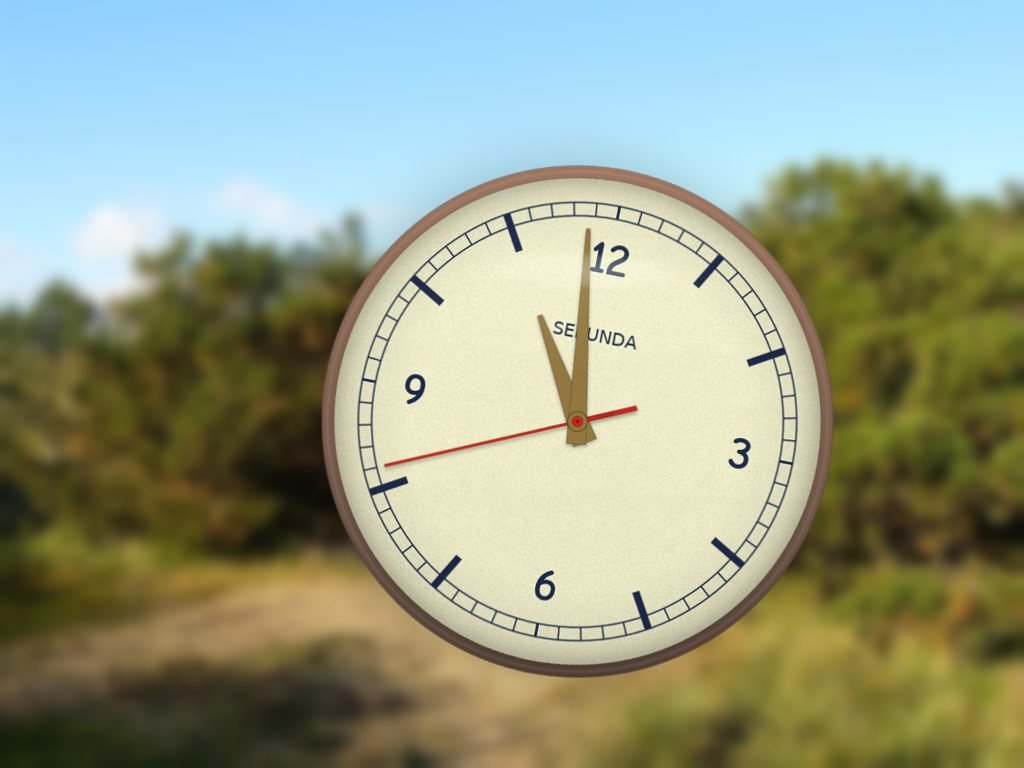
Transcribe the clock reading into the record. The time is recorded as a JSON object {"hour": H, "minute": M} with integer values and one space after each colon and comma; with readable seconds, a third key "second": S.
{"hour": 10, "minute": 58, "second": 41}
